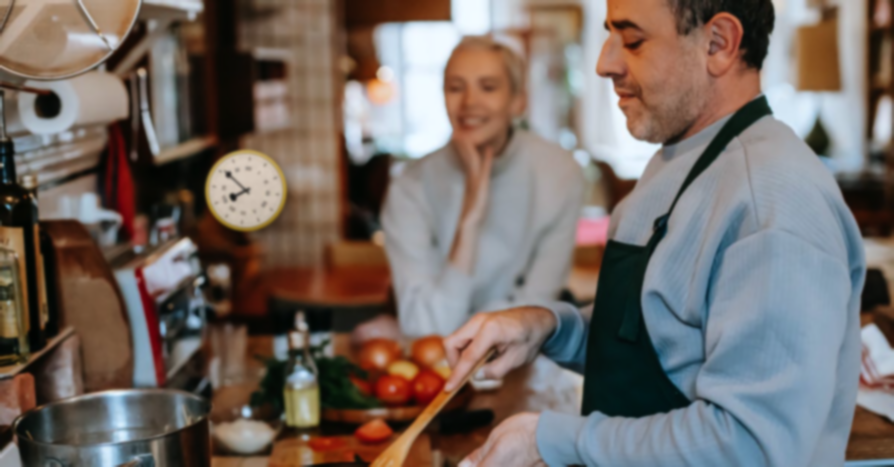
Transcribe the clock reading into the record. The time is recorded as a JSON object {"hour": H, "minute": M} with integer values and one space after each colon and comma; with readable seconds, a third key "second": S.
{"hour": 7, "minute": 51}
